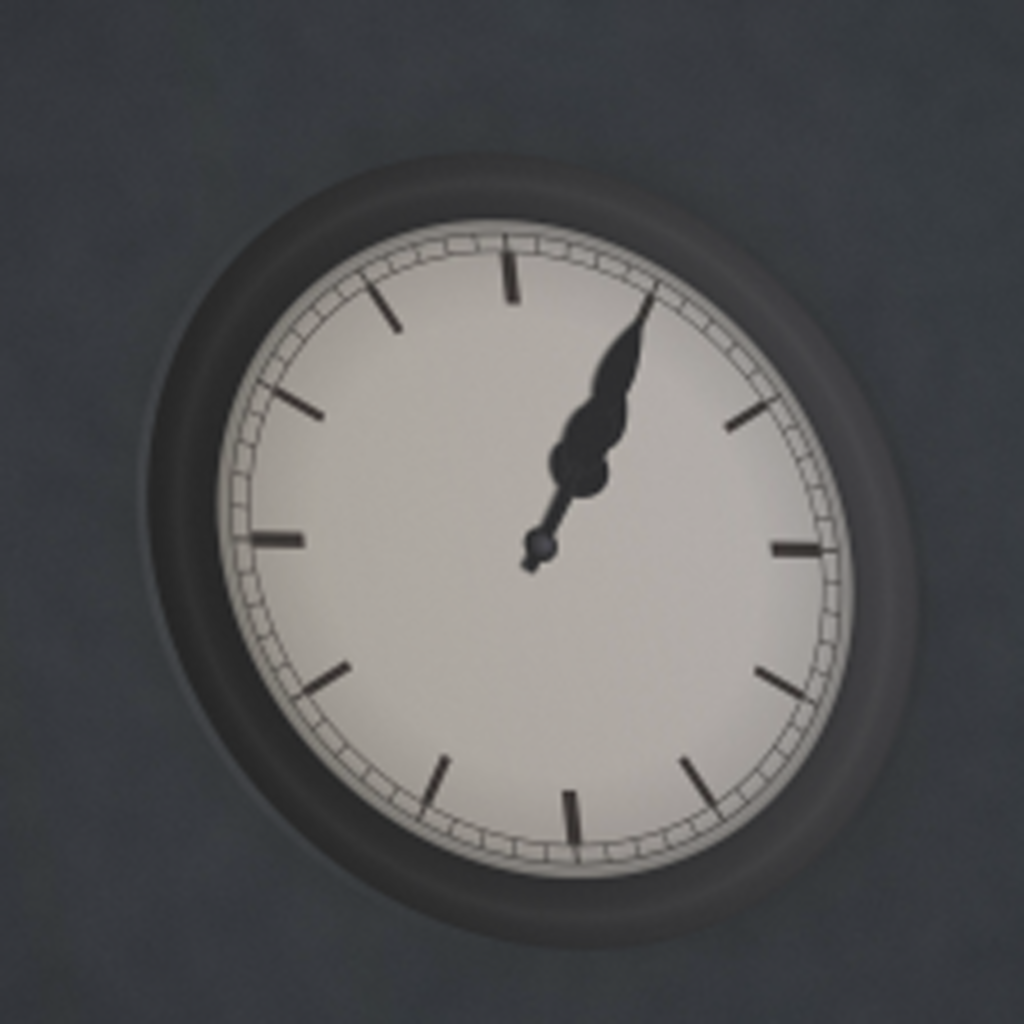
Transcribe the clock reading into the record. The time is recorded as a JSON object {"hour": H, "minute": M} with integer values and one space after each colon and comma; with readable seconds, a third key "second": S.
{"hour": 1, "minute": 5}
